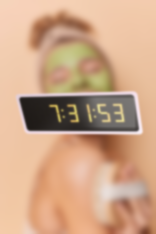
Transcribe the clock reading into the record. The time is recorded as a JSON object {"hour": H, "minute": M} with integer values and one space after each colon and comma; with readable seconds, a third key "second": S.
{"hour": 7, "minute": 31, "second": 53}
